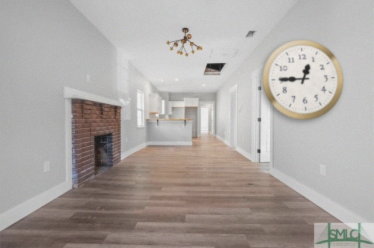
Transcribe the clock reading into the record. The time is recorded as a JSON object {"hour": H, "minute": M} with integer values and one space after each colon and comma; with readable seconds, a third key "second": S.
{"hour": 12, "minute": 45}
